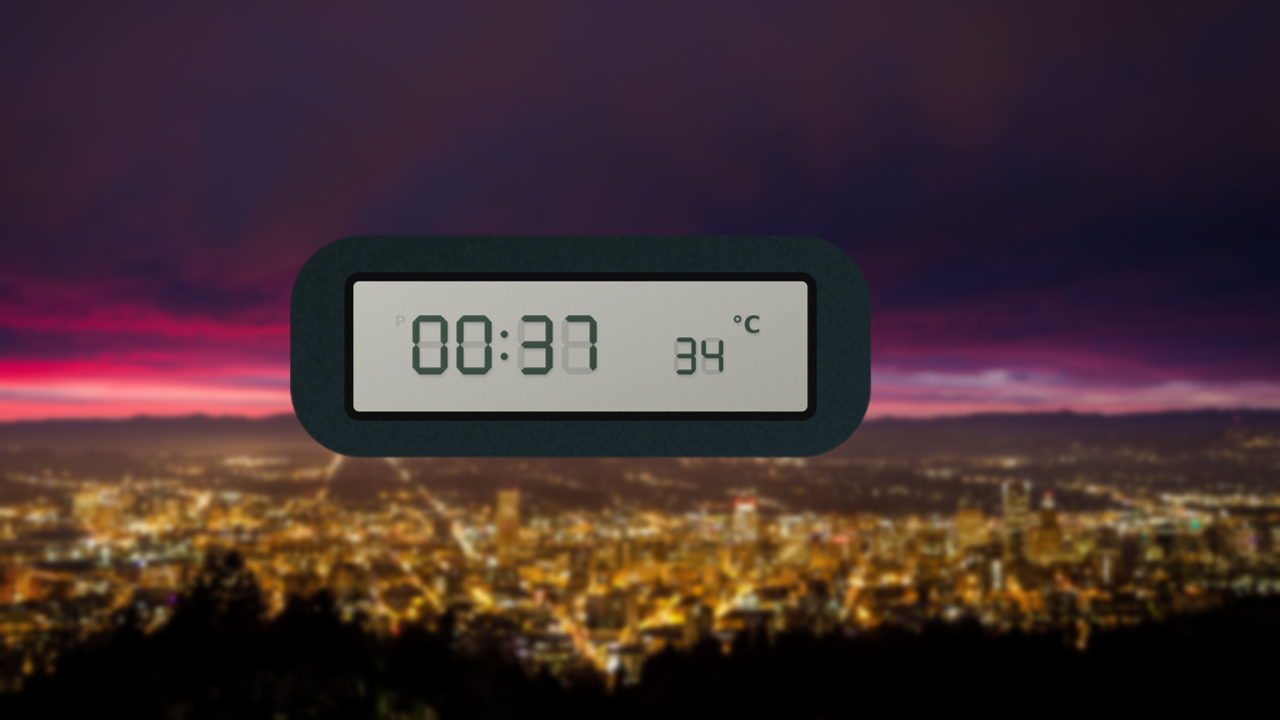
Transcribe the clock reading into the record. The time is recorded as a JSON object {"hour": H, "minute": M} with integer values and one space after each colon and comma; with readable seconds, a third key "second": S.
{"hour": 0, "minute": 37}
